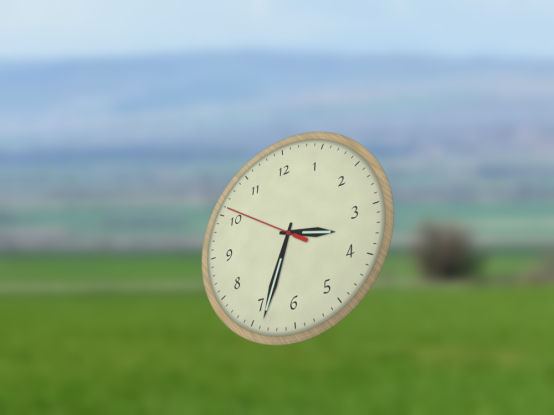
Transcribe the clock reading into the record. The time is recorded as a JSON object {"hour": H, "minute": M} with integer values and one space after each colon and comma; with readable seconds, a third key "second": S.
{"hour": 3, "minute": 33, "second": 51}
